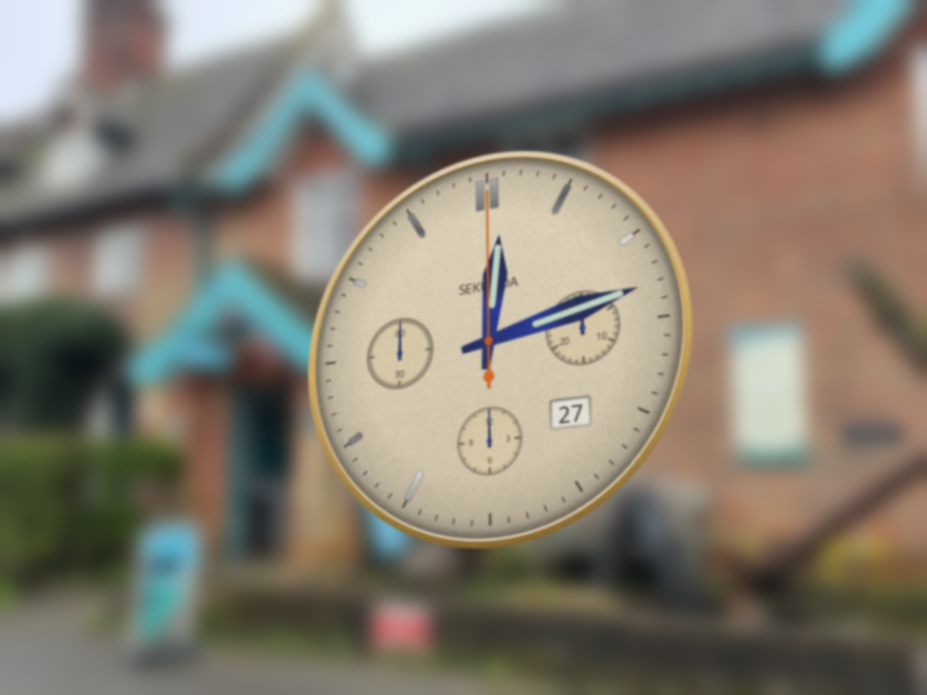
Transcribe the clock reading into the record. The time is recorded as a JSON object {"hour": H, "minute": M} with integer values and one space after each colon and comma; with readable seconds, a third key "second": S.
{"hour": 12, "minute": 13}
